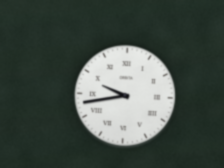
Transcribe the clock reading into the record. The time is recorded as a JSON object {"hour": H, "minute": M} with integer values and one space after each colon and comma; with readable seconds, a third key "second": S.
{"hour": 9, "minute": 43}
